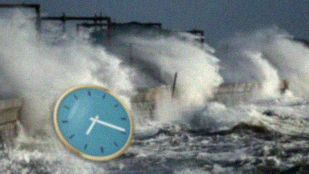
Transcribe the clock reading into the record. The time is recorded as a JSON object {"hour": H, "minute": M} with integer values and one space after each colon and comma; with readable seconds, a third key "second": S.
{"hour": 7, "minute": 19}
